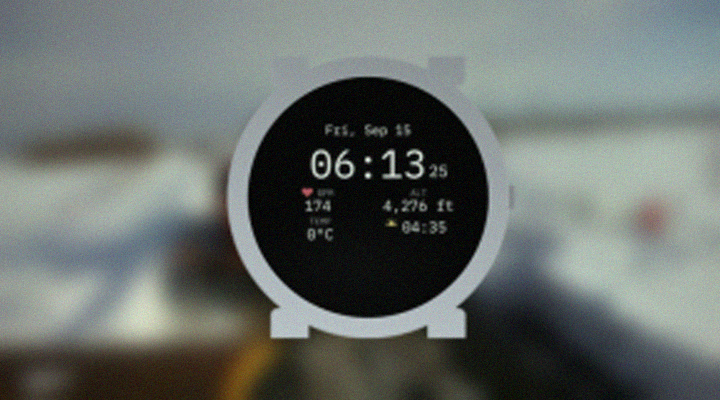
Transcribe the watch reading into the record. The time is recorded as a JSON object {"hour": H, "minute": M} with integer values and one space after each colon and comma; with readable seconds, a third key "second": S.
{"hour": 6, "minute": 13}
